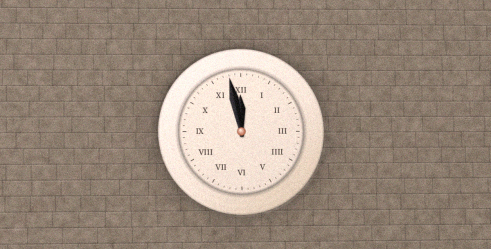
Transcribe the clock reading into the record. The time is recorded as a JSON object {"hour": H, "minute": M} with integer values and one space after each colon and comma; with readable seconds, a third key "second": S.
{"hour": 11, "minute": 58}
